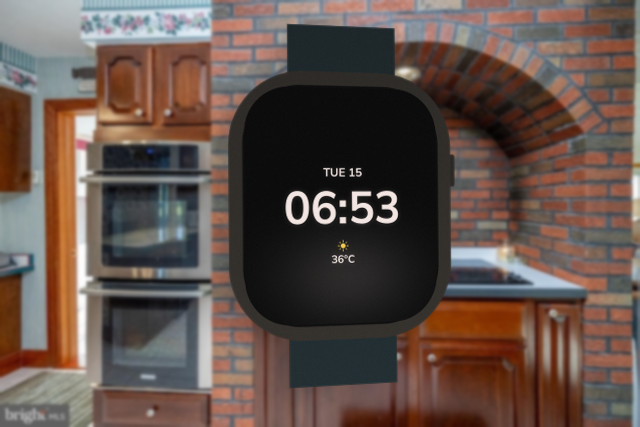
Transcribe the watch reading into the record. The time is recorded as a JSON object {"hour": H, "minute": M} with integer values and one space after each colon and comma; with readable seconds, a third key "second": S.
{"hour": 6, "minute": 53}
